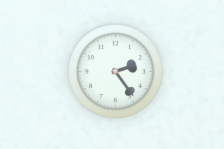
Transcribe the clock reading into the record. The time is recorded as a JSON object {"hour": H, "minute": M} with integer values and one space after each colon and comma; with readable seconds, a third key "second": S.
{"hour": 2, "minute": 24}
